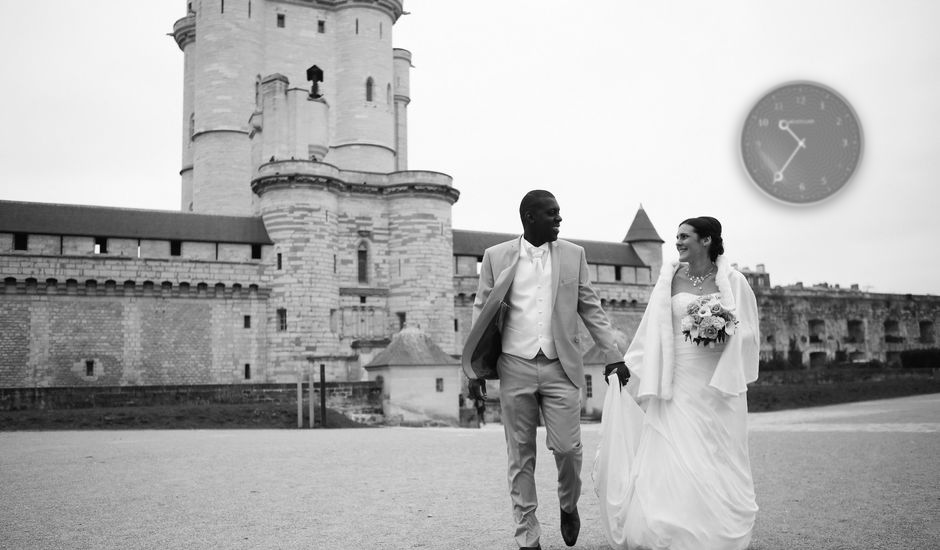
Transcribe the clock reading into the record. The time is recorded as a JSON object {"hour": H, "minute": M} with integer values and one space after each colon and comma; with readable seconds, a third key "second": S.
{"hour": 10, "minute": 36}
